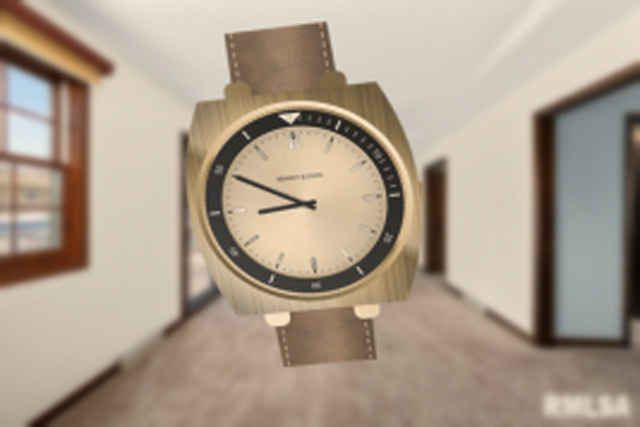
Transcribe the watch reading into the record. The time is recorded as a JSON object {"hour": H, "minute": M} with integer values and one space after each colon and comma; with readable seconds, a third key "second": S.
{"hour": 8, "minute": 50}
